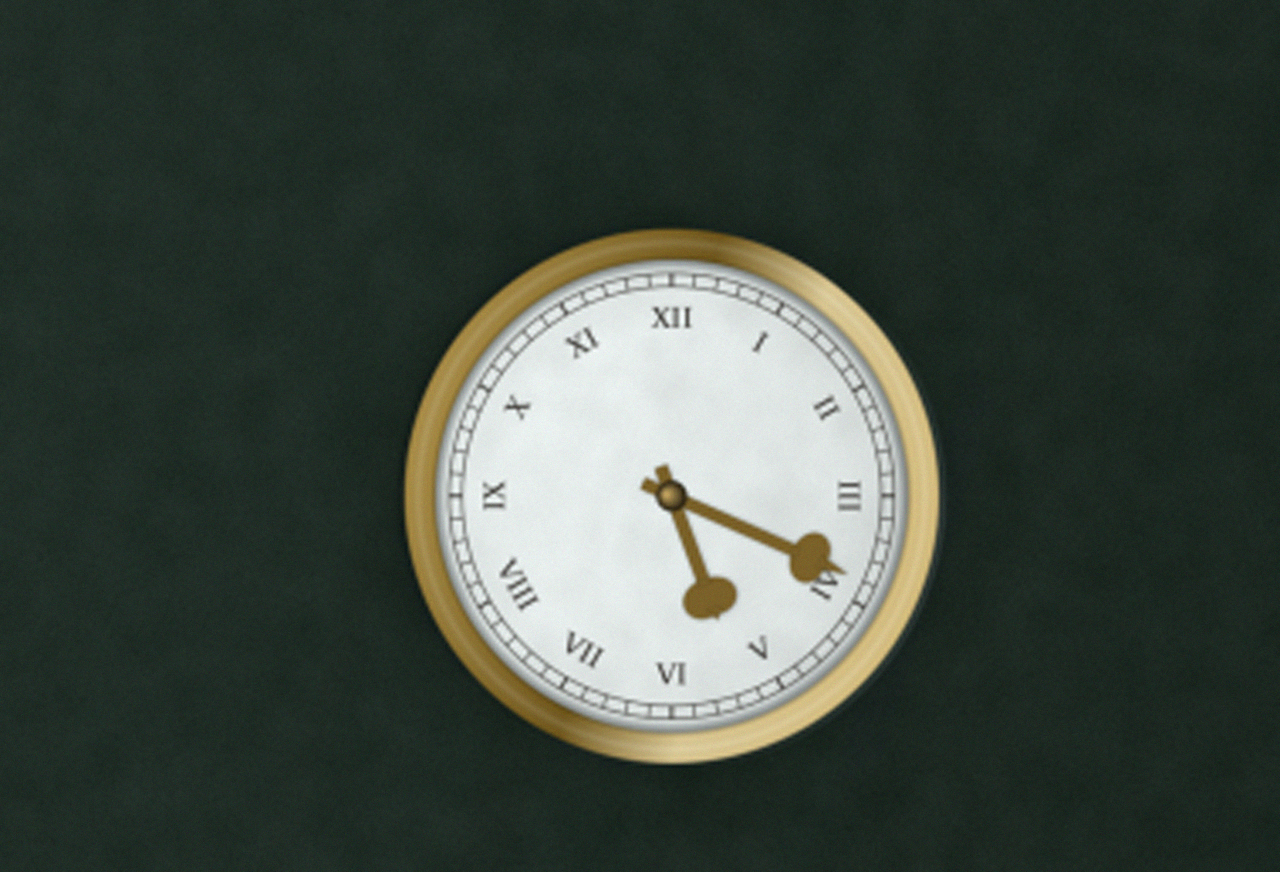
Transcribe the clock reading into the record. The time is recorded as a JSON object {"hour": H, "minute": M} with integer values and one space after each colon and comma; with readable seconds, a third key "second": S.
{"hour": 5, "minute": 19}
